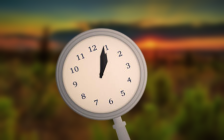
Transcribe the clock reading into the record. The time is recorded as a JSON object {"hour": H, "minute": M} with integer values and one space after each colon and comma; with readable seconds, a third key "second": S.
{"hour": 1, "minute": 4}
